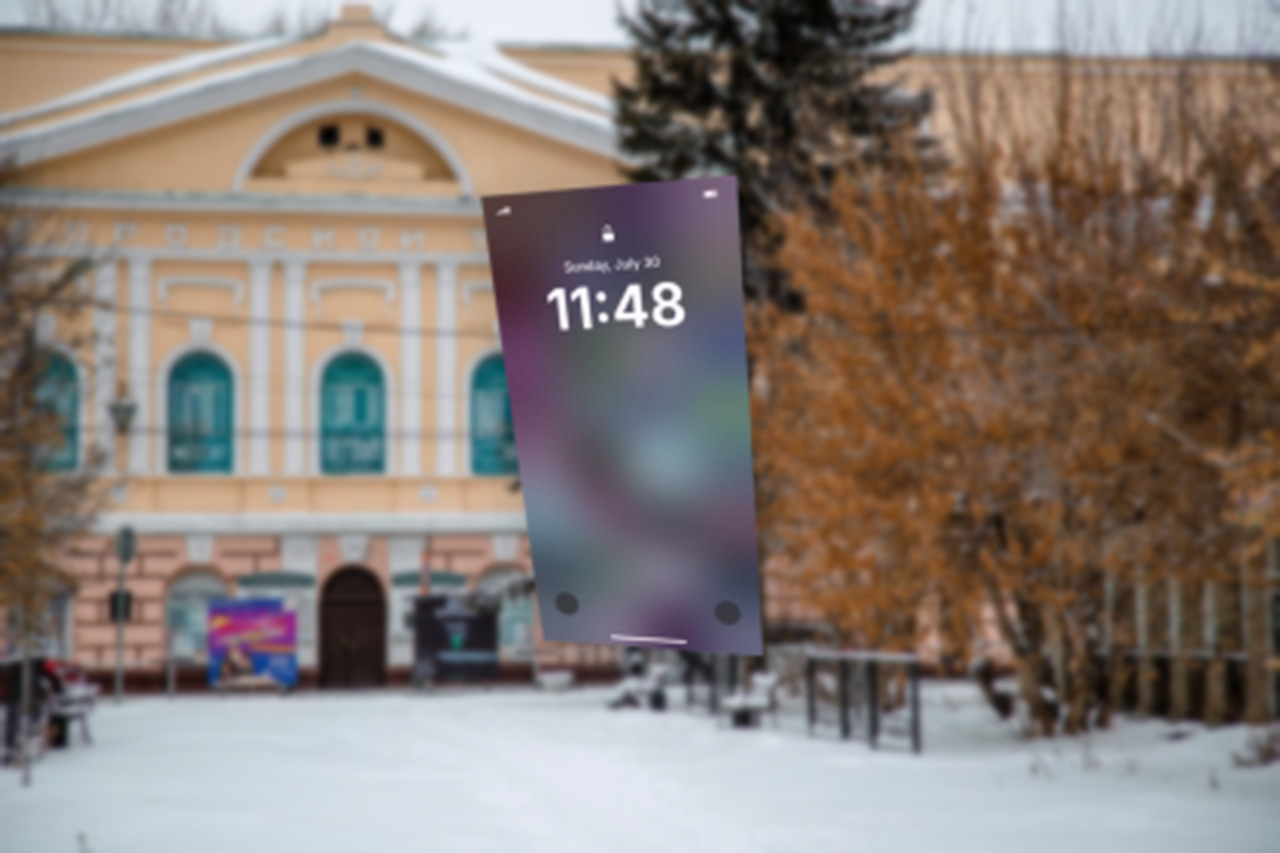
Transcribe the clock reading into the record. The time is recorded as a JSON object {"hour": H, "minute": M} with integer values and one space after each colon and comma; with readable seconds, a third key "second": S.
{"hour": 11, "minute": 48}
